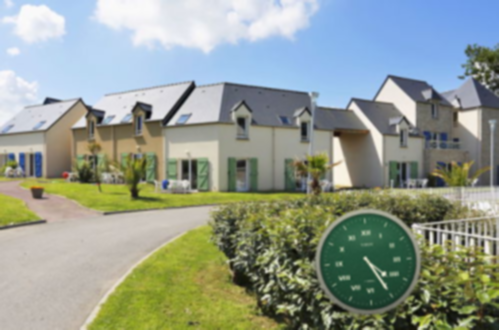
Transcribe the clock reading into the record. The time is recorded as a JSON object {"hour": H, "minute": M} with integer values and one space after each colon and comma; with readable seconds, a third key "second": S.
{"hour": 4, "minute": 25}
